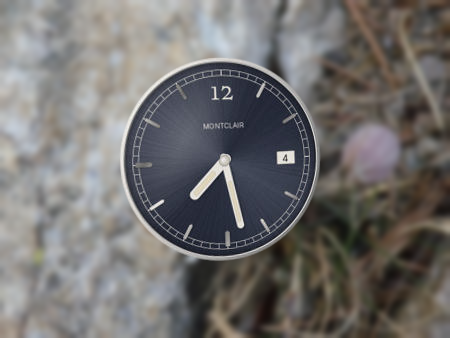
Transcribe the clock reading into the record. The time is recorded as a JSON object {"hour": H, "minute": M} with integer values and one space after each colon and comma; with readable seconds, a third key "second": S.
{"hour": 7, "minute": 28}
